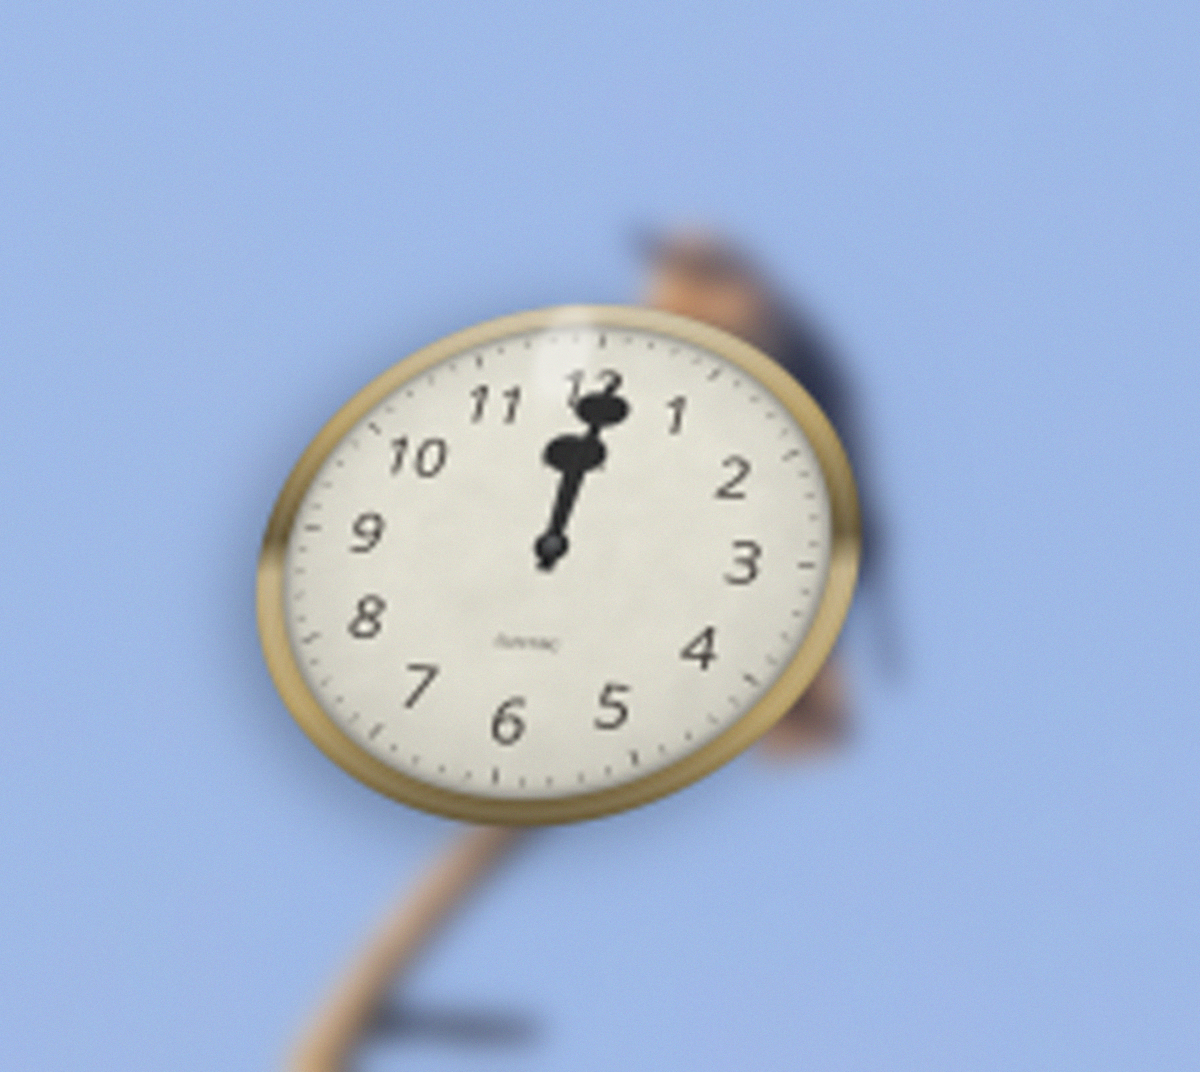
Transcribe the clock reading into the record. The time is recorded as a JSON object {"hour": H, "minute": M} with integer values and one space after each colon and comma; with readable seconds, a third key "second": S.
{"hour": 12, "minute": 1}
